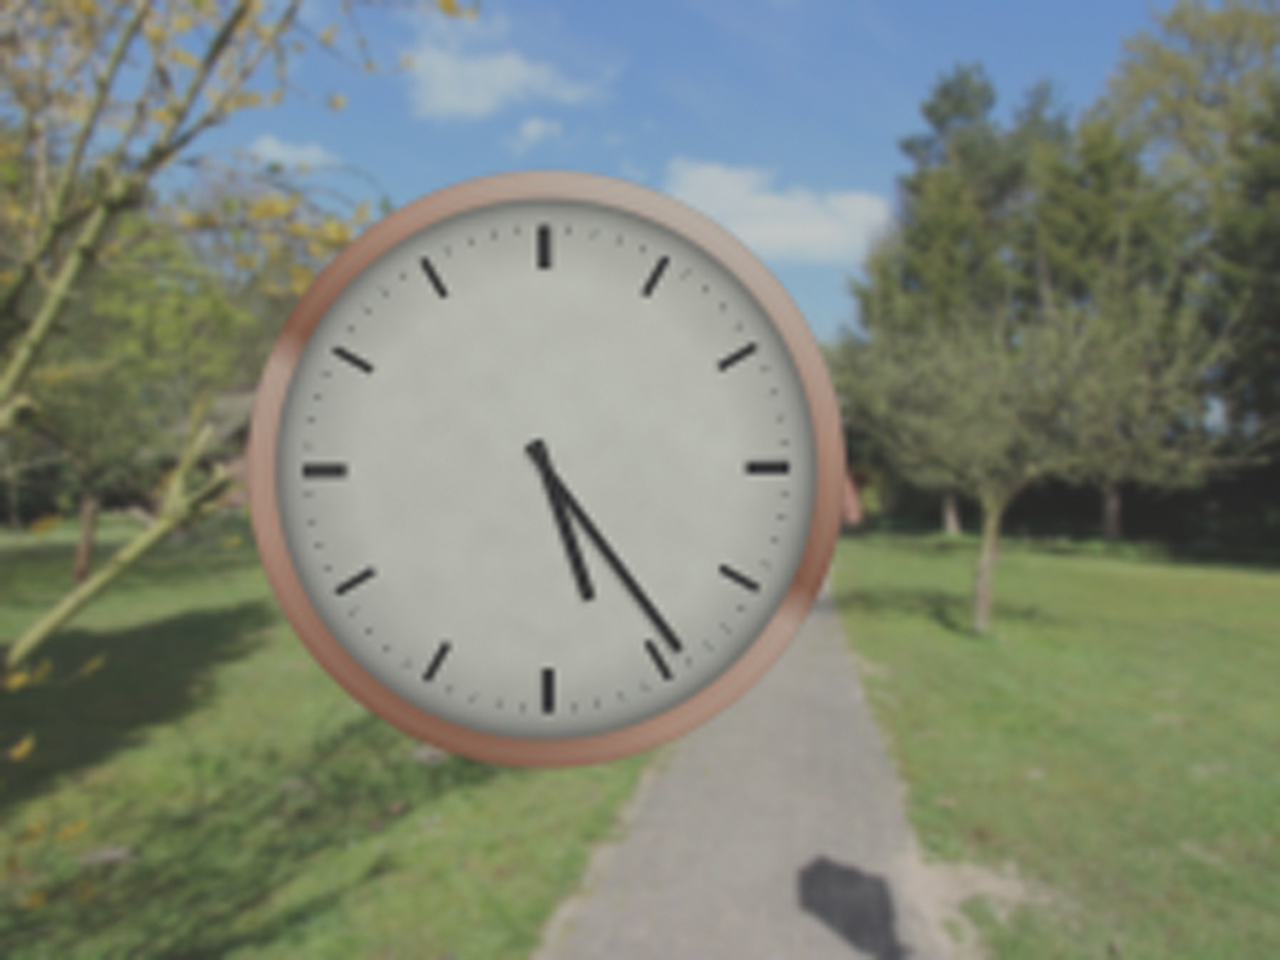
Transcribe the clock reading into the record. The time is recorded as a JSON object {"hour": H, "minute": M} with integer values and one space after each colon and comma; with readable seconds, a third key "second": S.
{"hour": 5, "minute": 24}
